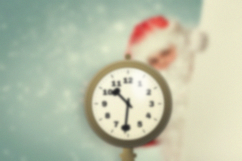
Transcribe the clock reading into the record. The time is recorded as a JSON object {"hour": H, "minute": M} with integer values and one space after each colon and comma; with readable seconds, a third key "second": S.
{"hour": 10, "minute": 31}
